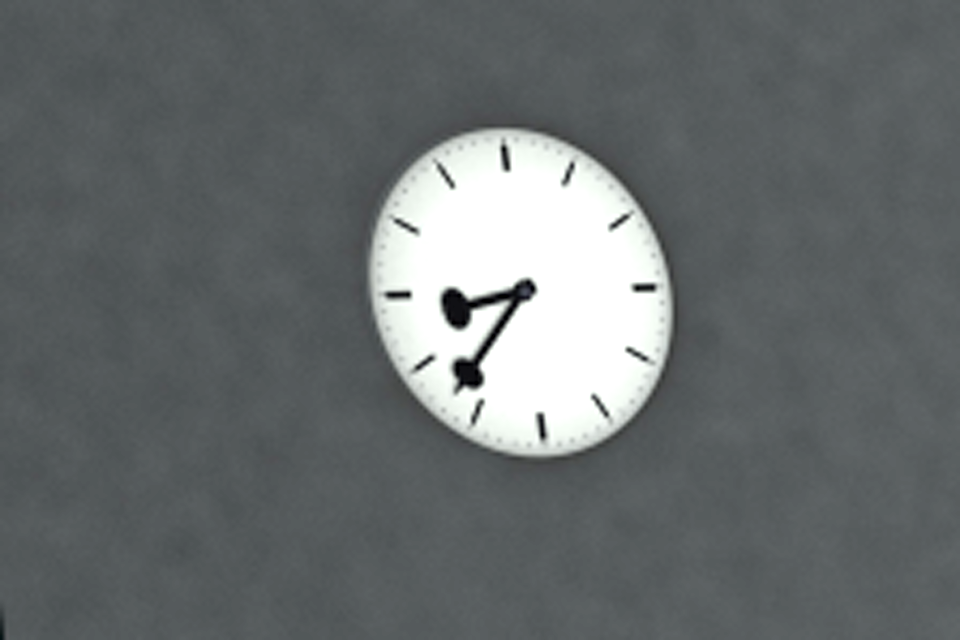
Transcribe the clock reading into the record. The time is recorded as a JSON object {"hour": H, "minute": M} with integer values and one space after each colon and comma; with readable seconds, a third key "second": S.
{"hour": 8, "minute": 37}
